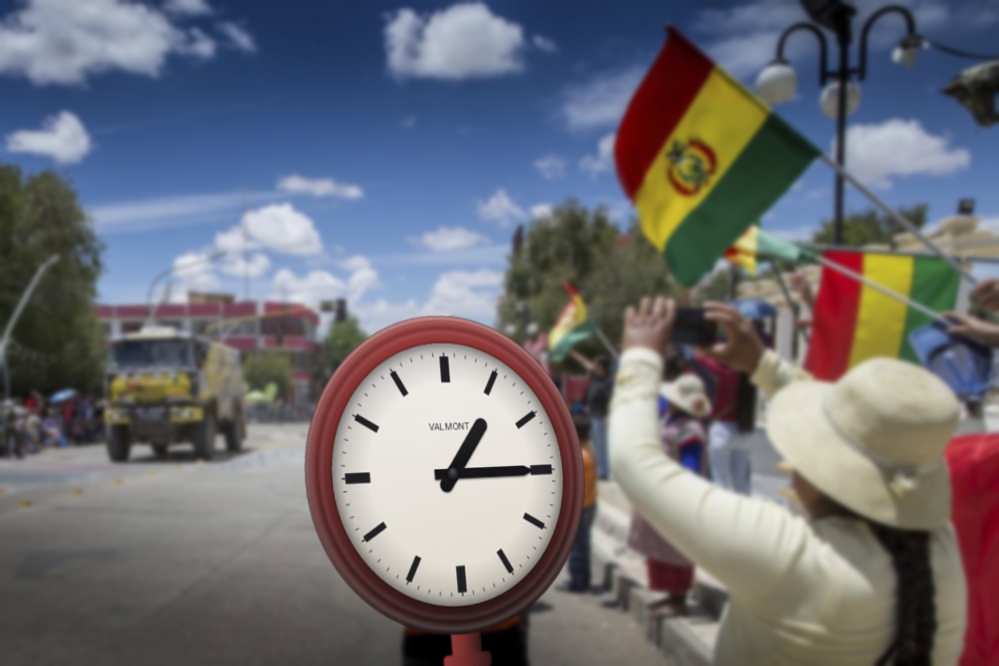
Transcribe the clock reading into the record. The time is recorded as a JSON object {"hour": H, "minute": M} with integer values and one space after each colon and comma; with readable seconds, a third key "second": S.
{"hour": 1, "minute": 15}
